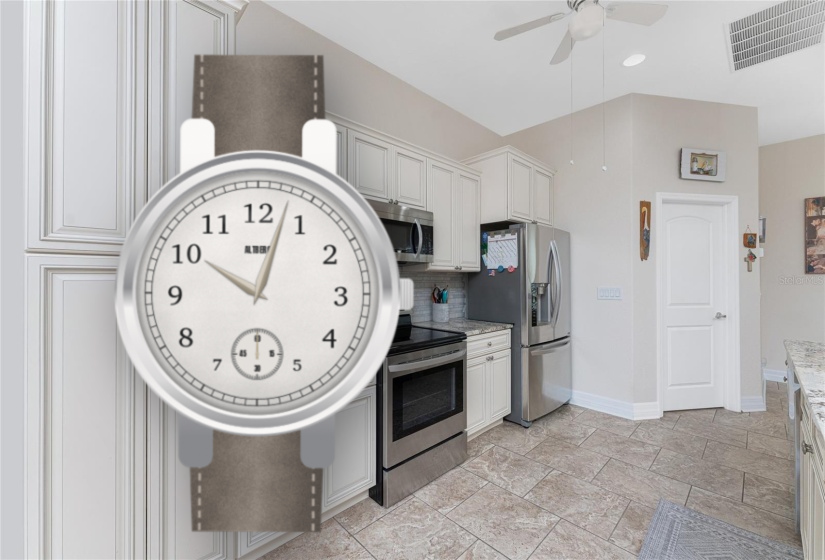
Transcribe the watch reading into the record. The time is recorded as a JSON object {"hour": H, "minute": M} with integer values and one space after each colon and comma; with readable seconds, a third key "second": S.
{"hour": 10, "minute": 3}
